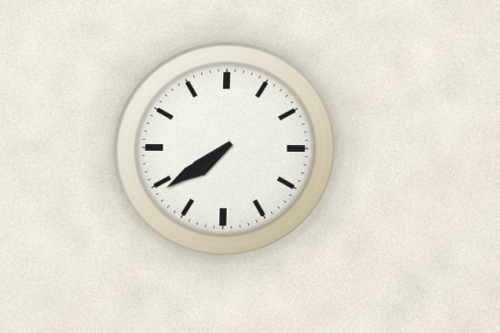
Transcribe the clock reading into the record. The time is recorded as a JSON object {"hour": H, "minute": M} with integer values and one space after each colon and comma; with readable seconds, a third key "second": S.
{"hour": 7, "minute": 39}
